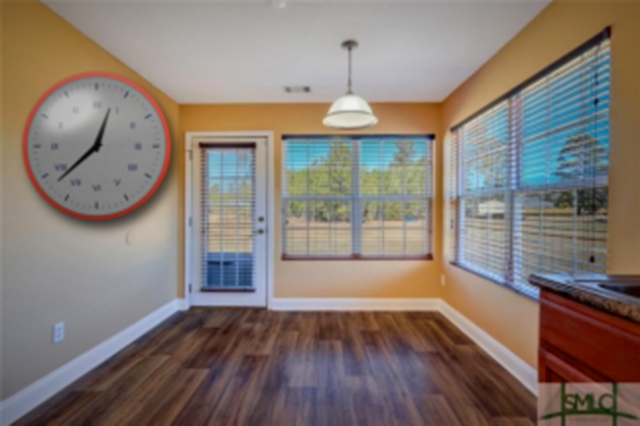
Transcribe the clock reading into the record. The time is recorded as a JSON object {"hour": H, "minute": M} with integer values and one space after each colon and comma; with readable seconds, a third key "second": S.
{"hour": 12, "minute": 38}
